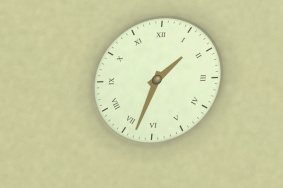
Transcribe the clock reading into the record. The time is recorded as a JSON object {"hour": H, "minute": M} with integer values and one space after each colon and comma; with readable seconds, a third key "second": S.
{"hour": 1, "minute": 33}
